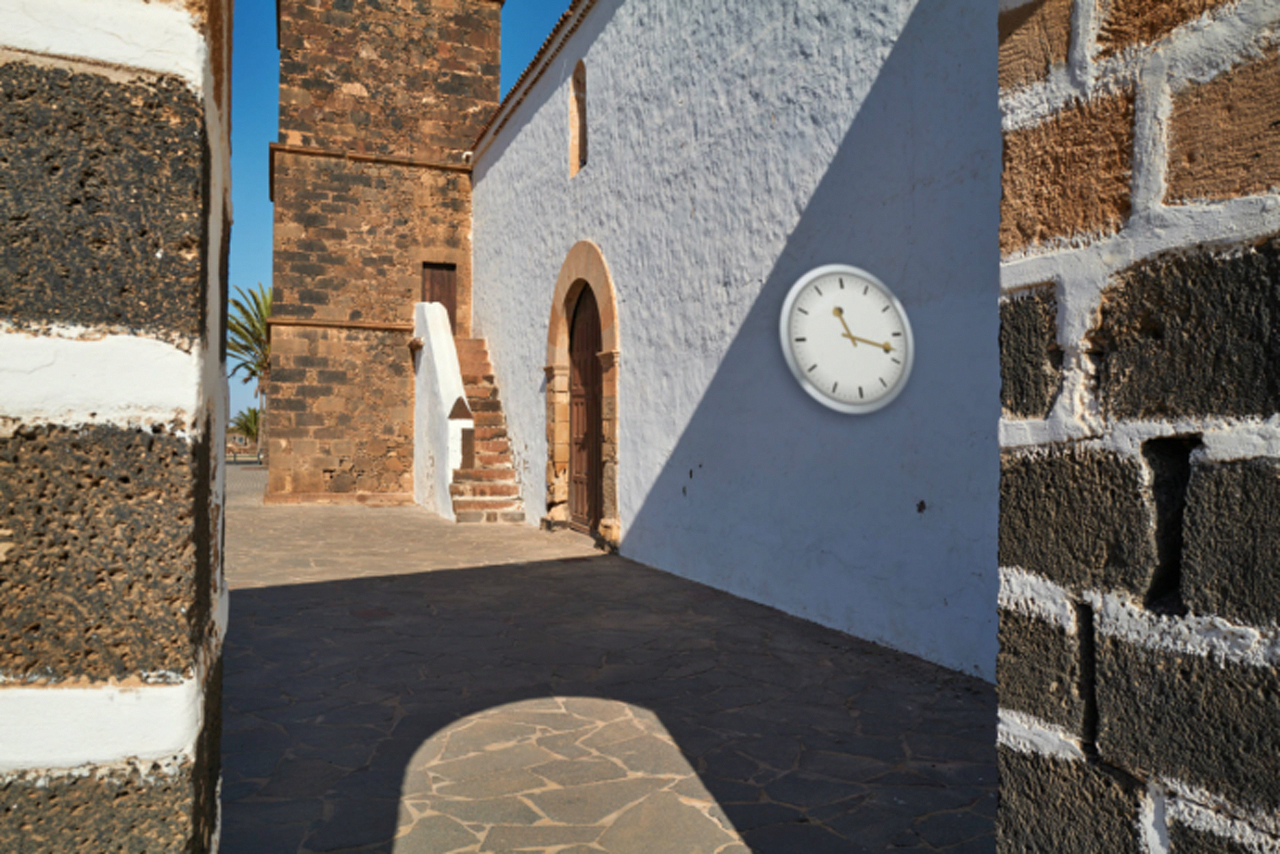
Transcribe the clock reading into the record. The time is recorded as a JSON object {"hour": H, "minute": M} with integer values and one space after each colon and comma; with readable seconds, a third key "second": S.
{"hour": 11, "minute": 18}
